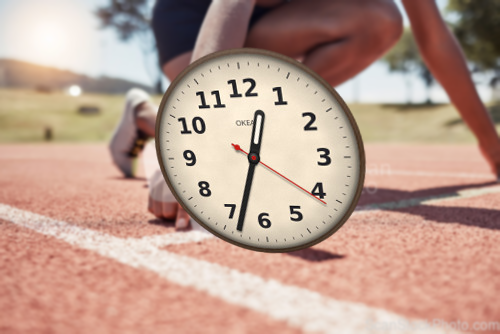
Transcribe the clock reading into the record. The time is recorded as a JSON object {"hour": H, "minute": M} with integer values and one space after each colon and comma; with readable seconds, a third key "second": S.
{"hour": 12, "minute": 33, "second": 21}
